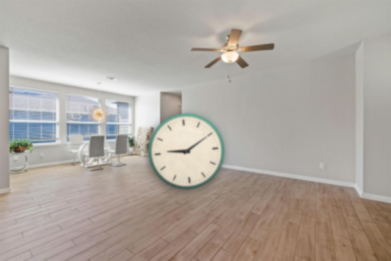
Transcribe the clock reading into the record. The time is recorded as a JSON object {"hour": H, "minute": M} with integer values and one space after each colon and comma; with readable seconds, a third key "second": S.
{"hour": 9, "minute": 10}
